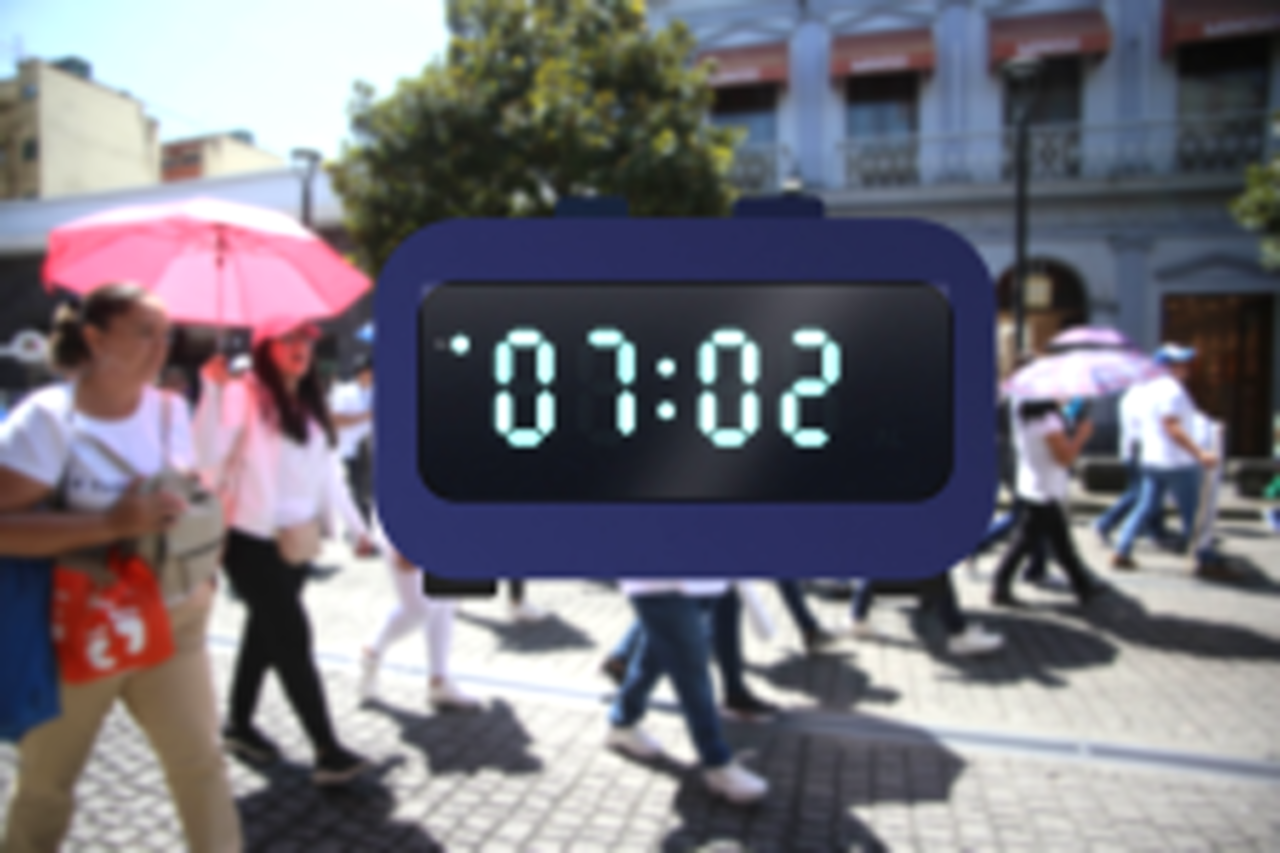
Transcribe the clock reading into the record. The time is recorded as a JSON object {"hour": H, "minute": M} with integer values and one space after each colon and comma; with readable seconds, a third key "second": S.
{"hour": 7, "minute": 2}
